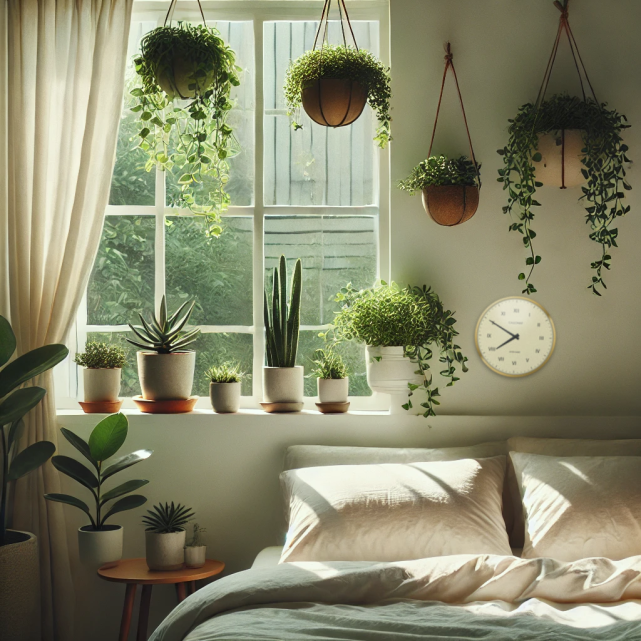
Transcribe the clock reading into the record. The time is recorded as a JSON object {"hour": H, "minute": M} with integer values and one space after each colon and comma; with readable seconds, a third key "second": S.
{"hour": 7, "minute": 50}
